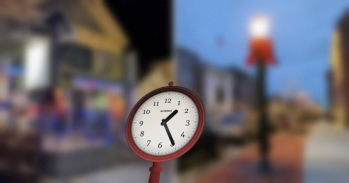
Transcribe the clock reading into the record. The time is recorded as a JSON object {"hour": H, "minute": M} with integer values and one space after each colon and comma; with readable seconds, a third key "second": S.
{"hour": 1, "minute": 25}
